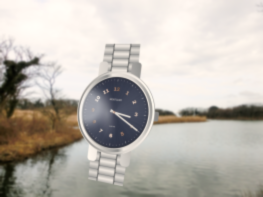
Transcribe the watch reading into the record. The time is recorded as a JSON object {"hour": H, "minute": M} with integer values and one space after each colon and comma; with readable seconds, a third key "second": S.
{"hour": 3, "minute": 20}
